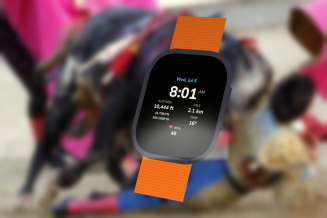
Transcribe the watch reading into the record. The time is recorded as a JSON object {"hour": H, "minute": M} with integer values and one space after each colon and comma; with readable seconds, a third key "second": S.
{"hour": 8, "minute": 1}
